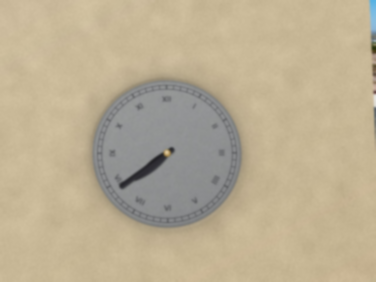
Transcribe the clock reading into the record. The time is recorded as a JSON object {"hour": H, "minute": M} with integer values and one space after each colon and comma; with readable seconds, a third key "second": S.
{"hour": 7, "minute": 39}
